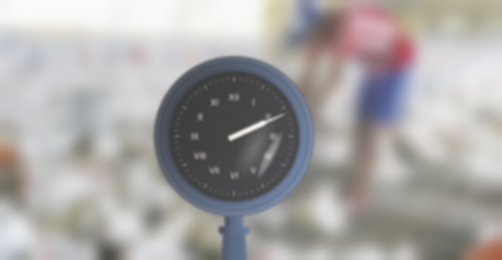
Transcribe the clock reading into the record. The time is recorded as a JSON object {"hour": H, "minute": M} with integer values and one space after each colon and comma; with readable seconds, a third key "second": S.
{"hour": 2, "minute": 11}
